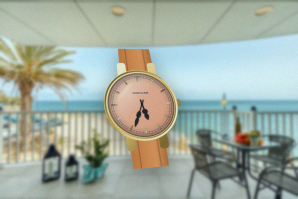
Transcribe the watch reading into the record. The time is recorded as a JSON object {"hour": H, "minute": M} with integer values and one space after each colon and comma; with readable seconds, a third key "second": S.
{"hour": 5, "minute": 34}
